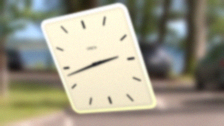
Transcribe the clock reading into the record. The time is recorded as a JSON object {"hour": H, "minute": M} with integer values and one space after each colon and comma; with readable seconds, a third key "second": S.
{"hour": 2, "minute": 43}
